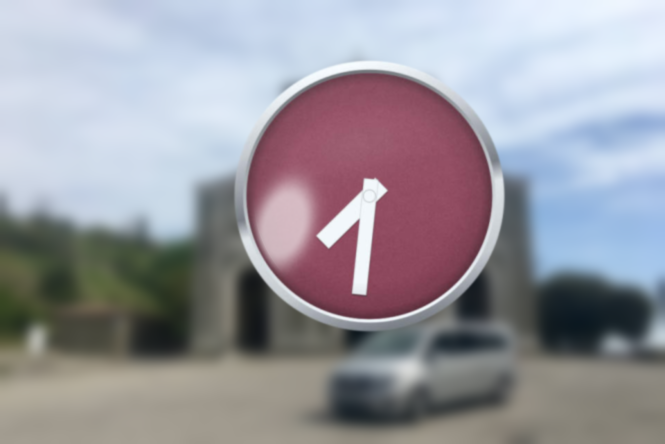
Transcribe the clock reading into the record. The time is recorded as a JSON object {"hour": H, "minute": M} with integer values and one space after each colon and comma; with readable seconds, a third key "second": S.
{"hour": 7, "minute": 31}
